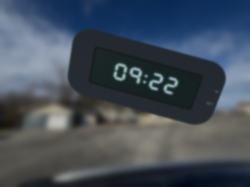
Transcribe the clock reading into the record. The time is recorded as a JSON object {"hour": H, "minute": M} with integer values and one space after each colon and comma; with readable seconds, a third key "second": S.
{"hour": 9, "minute": 22}
